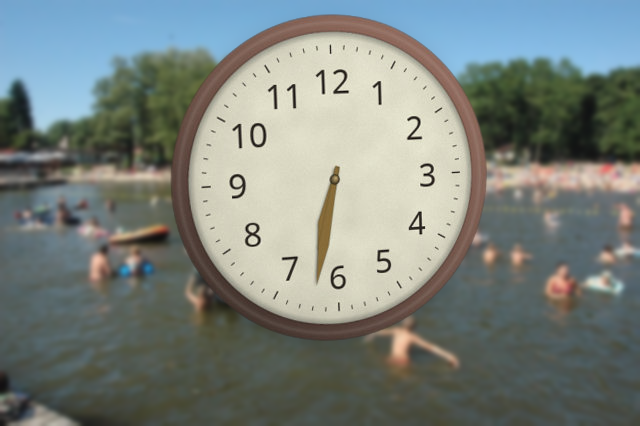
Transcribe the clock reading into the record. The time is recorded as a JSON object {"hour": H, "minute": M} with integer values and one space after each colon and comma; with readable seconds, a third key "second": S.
{"hour": 6, "minute": 32}
